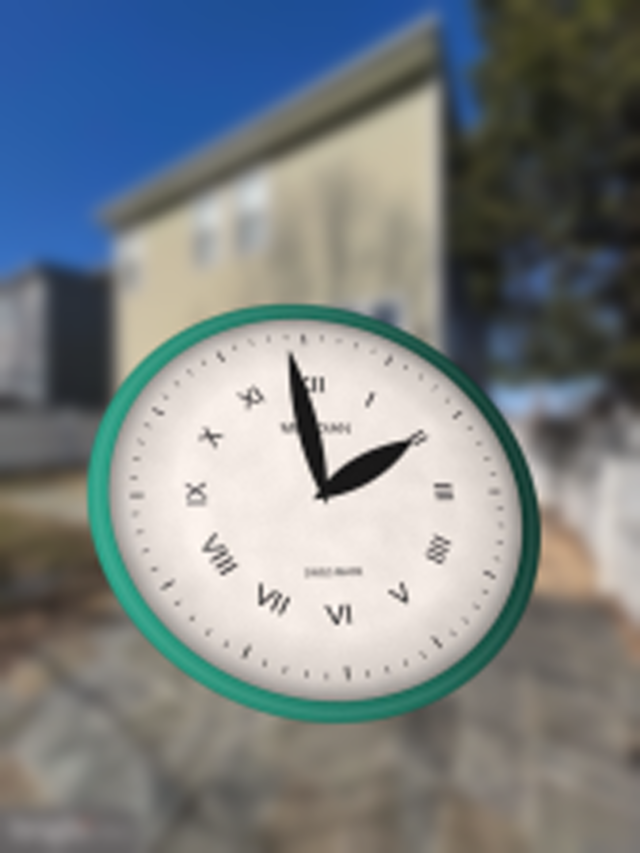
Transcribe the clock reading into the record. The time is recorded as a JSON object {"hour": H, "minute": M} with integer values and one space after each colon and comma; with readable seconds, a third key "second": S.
{"hour": 1, "minute": 59}
